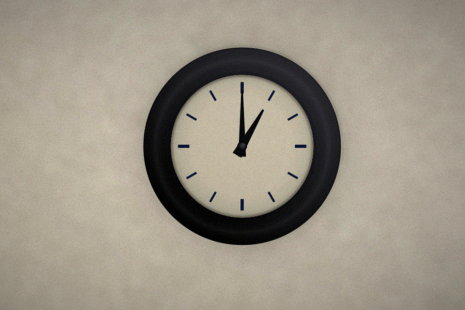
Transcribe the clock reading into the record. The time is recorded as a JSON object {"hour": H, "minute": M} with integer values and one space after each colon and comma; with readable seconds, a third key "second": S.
{"hour": 1, "minute": 0}
